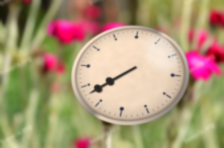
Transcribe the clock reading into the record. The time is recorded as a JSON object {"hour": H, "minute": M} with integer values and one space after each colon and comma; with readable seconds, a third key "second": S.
{"hour": 7, "minute": 38}
